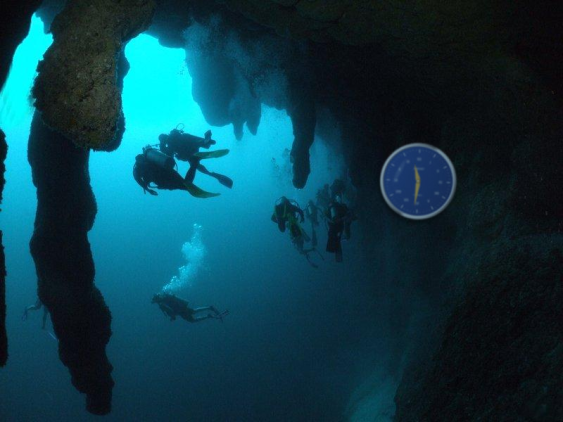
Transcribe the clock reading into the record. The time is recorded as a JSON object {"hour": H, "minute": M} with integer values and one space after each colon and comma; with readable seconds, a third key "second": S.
{"hour": 11, "minute": 31}
